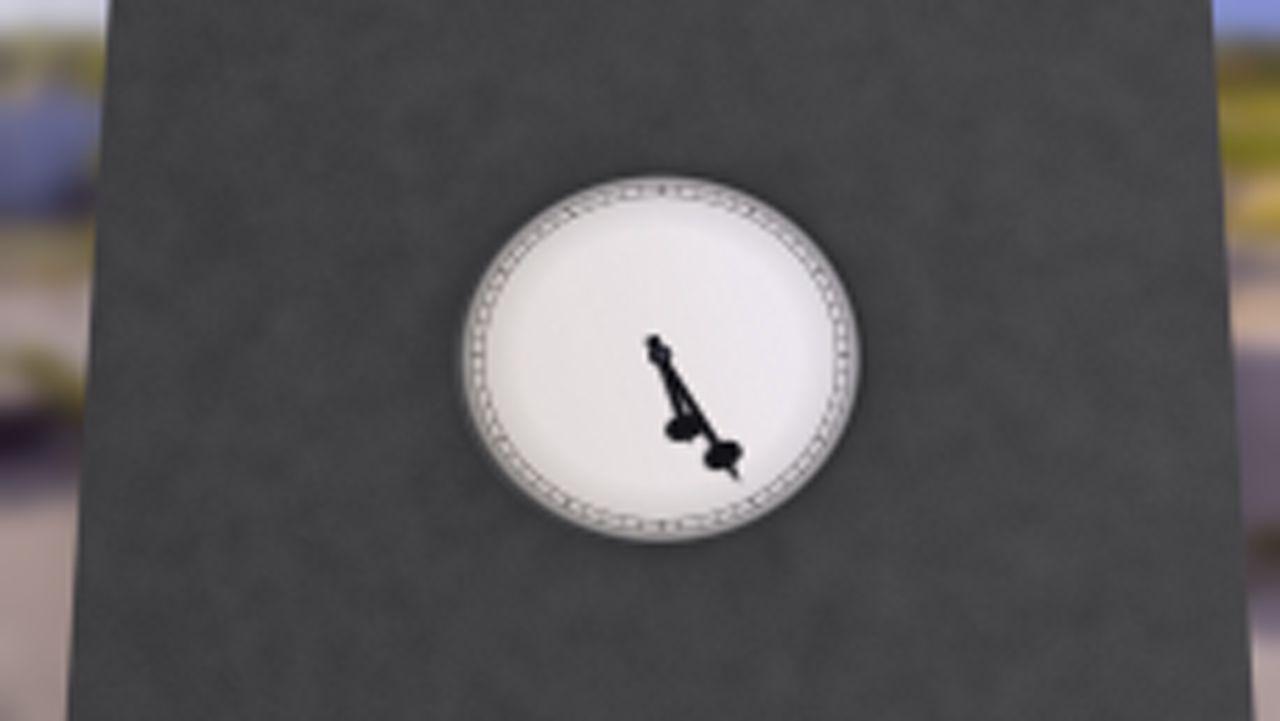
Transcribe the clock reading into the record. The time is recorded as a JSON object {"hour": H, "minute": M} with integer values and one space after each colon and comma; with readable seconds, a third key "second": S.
{"hour": 5, "minute": 25}
